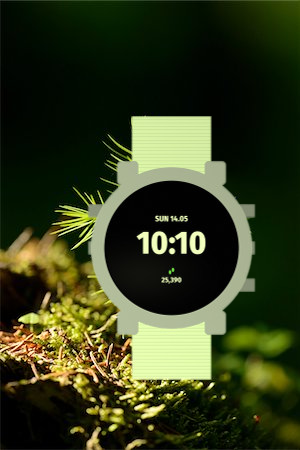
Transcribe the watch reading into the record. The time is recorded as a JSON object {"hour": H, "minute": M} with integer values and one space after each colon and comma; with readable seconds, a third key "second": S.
{"hour": 10, "minute": 10}
